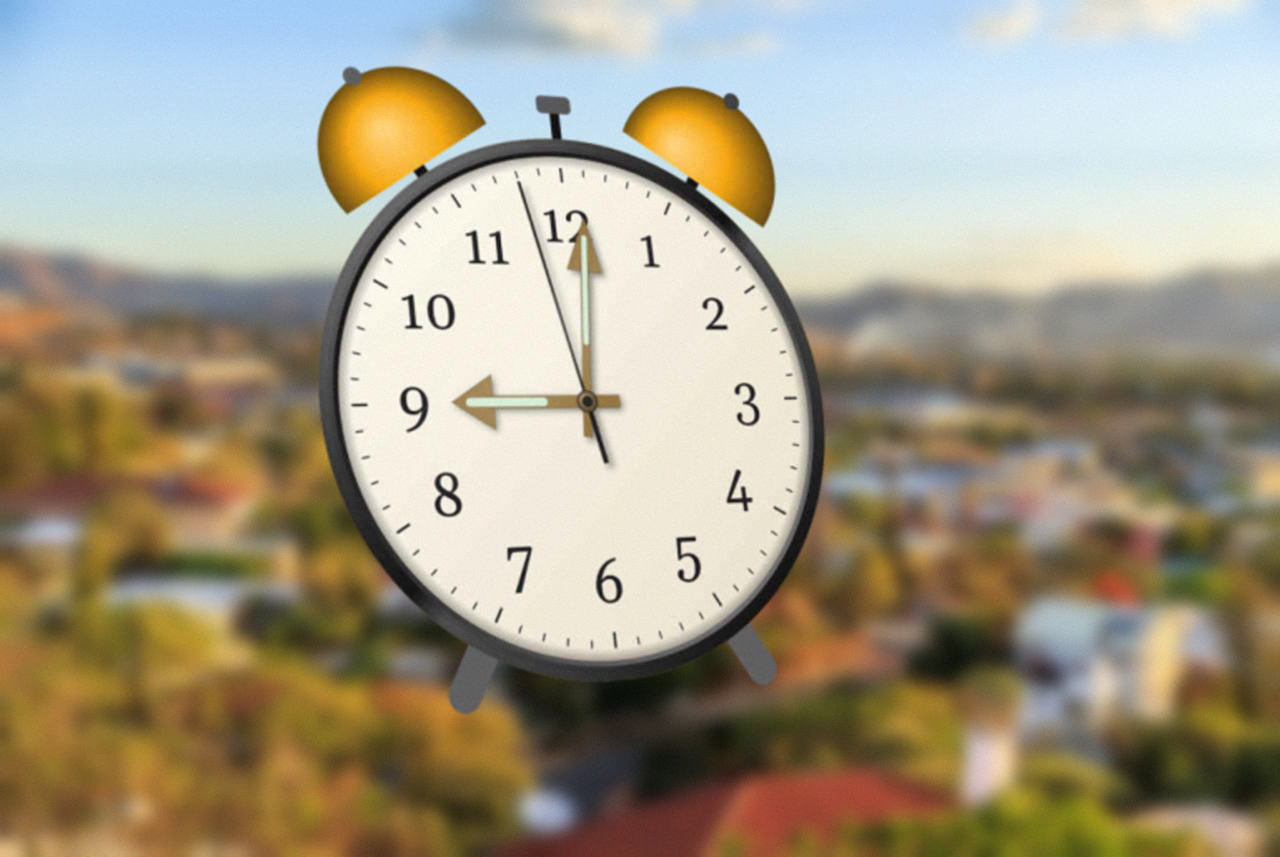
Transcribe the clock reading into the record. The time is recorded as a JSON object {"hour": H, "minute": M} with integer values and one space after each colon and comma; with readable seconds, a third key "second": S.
{"hour": 9, "minute": 0, "second": 58}
